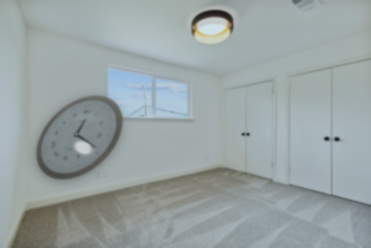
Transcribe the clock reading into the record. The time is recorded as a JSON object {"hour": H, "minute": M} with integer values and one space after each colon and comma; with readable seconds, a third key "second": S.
{"hour": 12, "minute": 19}
